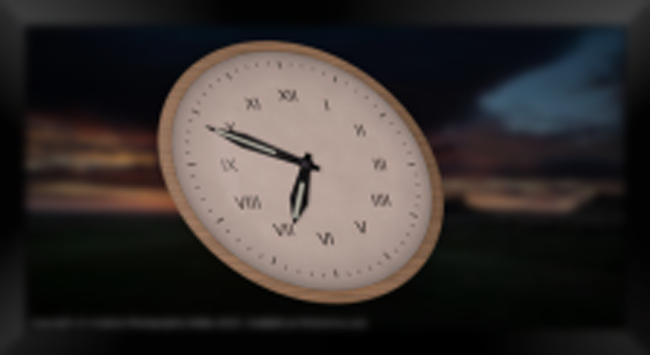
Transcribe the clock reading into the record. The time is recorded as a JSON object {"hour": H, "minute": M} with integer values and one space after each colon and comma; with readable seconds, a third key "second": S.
{"hour": 6, "minute": 49}
